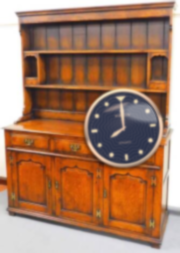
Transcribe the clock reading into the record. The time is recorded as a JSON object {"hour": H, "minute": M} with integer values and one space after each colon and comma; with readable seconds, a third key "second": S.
{"hour": 8, "minute": 0}
